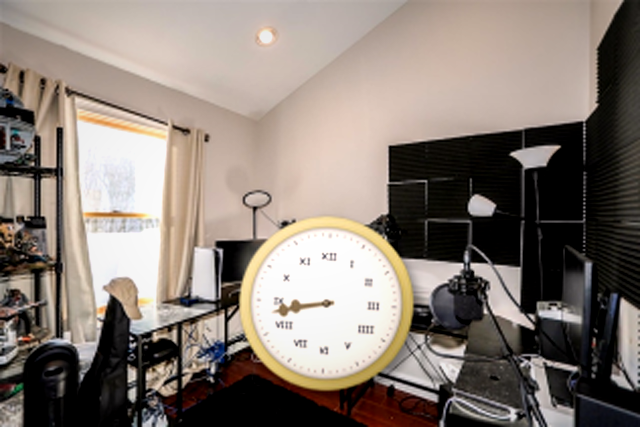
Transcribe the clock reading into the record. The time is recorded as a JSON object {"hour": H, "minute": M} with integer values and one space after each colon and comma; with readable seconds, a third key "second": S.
{"hour": 8, "minute": 43}
